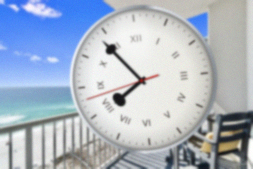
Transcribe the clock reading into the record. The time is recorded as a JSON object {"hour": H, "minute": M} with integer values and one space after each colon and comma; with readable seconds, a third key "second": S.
{"hour": 7, "minute": 53, "second": 43}
